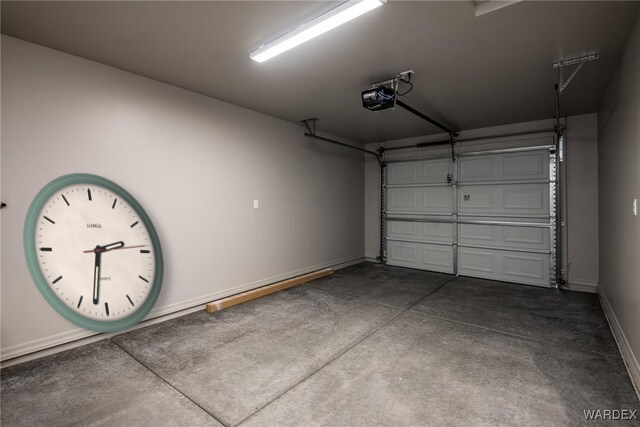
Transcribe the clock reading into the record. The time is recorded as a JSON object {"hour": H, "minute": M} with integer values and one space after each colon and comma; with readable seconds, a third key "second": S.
{"hour": 2, "minute": 32, "second": 14}
